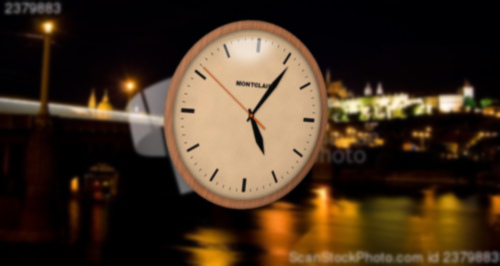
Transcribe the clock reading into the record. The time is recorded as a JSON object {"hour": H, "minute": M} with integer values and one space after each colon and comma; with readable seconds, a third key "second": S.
{"hour": 5, "minute": 5, "second": 51}
